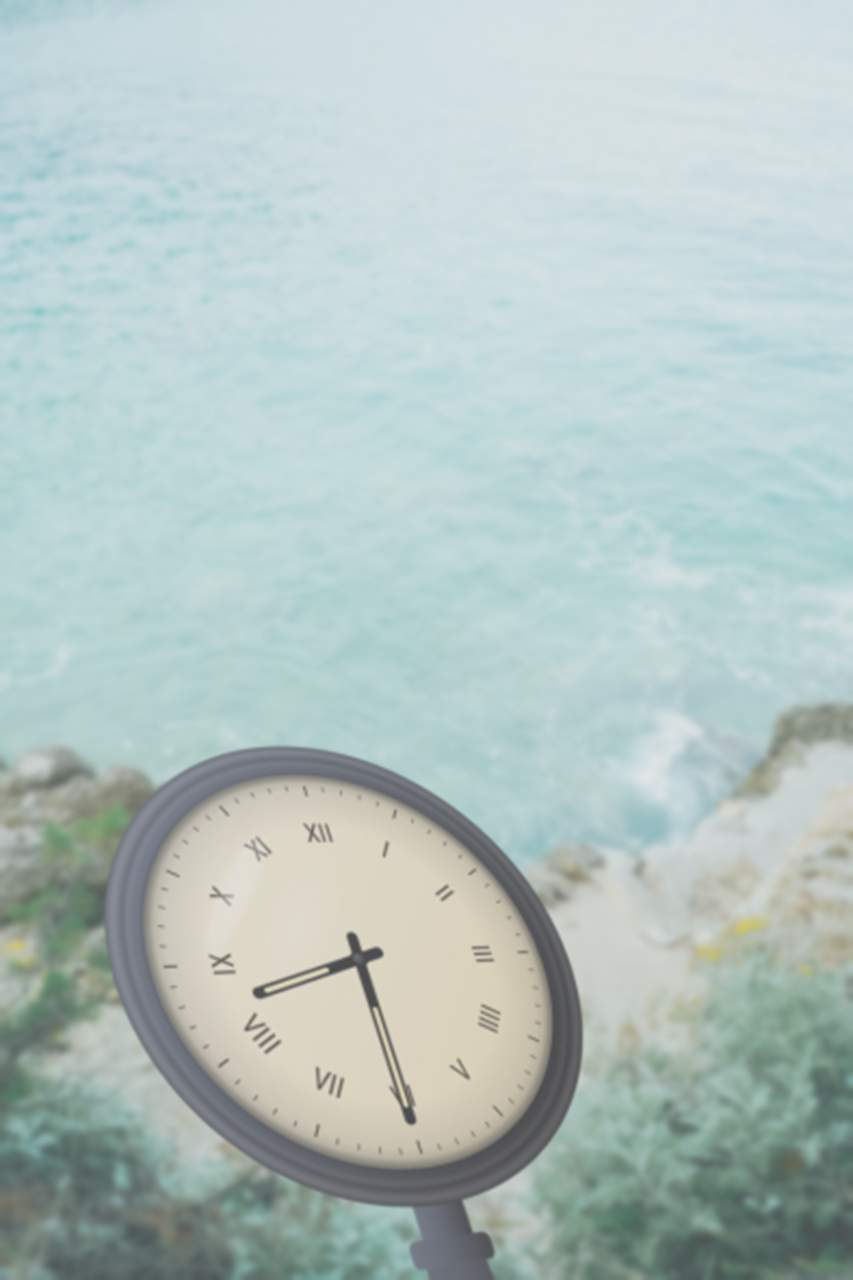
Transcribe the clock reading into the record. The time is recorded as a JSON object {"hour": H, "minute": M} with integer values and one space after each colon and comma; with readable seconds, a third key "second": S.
{"hour": 8, "minute": 30}
